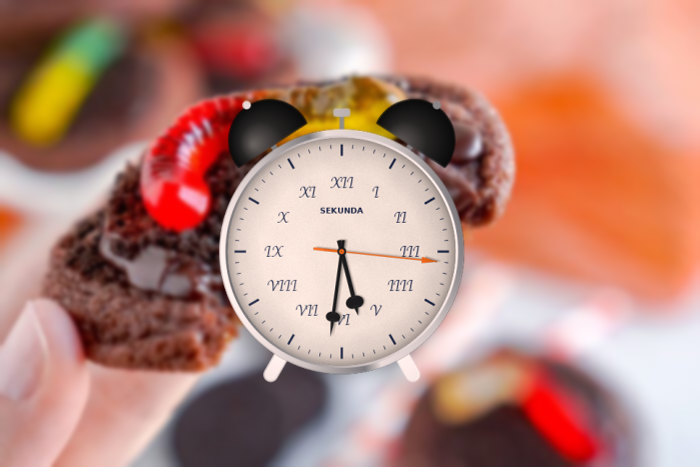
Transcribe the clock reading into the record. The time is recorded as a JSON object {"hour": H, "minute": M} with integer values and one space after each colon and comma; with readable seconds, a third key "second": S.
{"hour": 5, "minute": 31, "second": 16}
